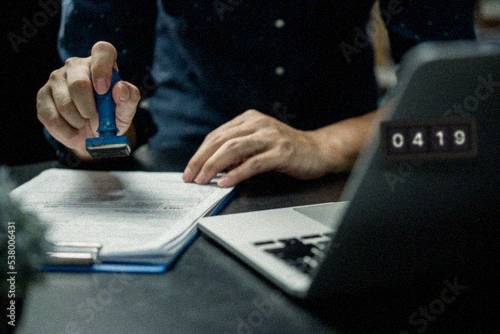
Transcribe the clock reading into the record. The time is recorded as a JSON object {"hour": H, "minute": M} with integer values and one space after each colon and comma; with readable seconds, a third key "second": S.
{"hour": 4, "minute": 19}
